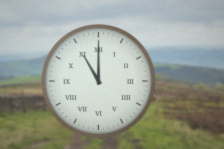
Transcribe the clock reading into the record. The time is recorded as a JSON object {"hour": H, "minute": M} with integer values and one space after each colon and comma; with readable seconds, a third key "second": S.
{"hour": 11, "minute": 0}
